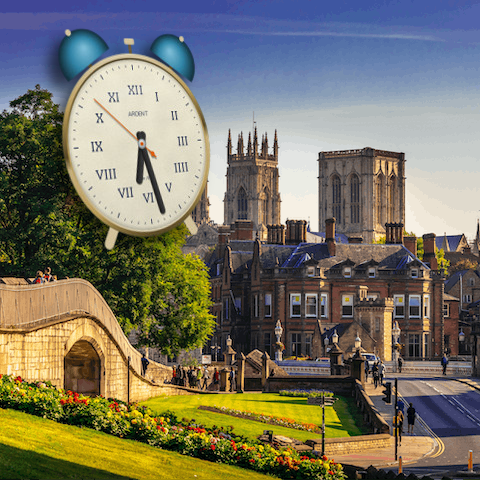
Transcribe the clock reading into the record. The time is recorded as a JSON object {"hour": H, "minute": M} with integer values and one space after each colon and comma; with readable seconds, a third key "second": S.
{"hour": 6, "minute": 27, "second": 52}
